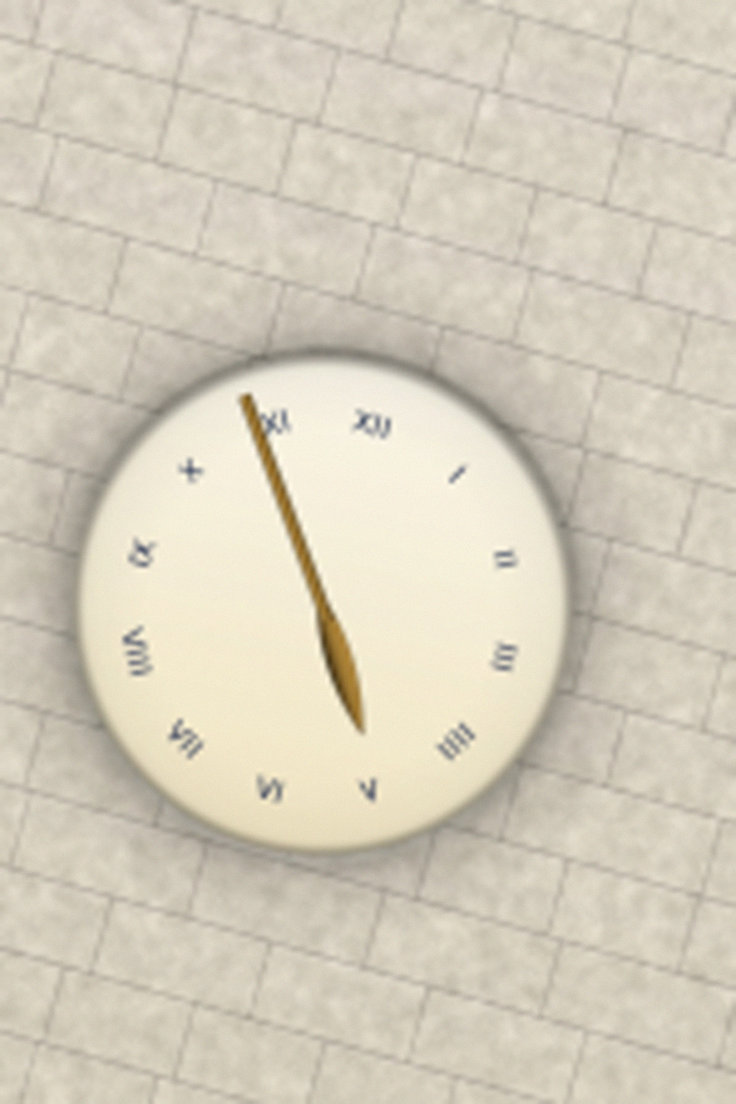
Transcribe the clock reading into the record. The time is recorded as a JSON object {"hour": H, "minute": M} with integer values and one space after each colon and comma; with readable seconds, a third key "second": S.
{"hour": 4, "minute": 54}
